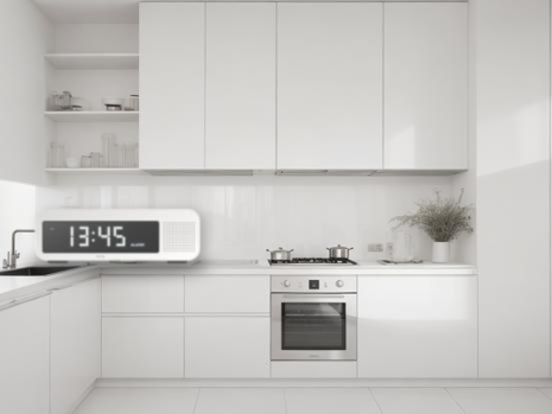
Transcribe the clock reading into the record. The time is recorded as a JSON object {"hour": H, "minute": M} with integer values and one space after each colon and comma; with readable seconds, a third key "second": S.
{"hour": 13, "minute": 45}
